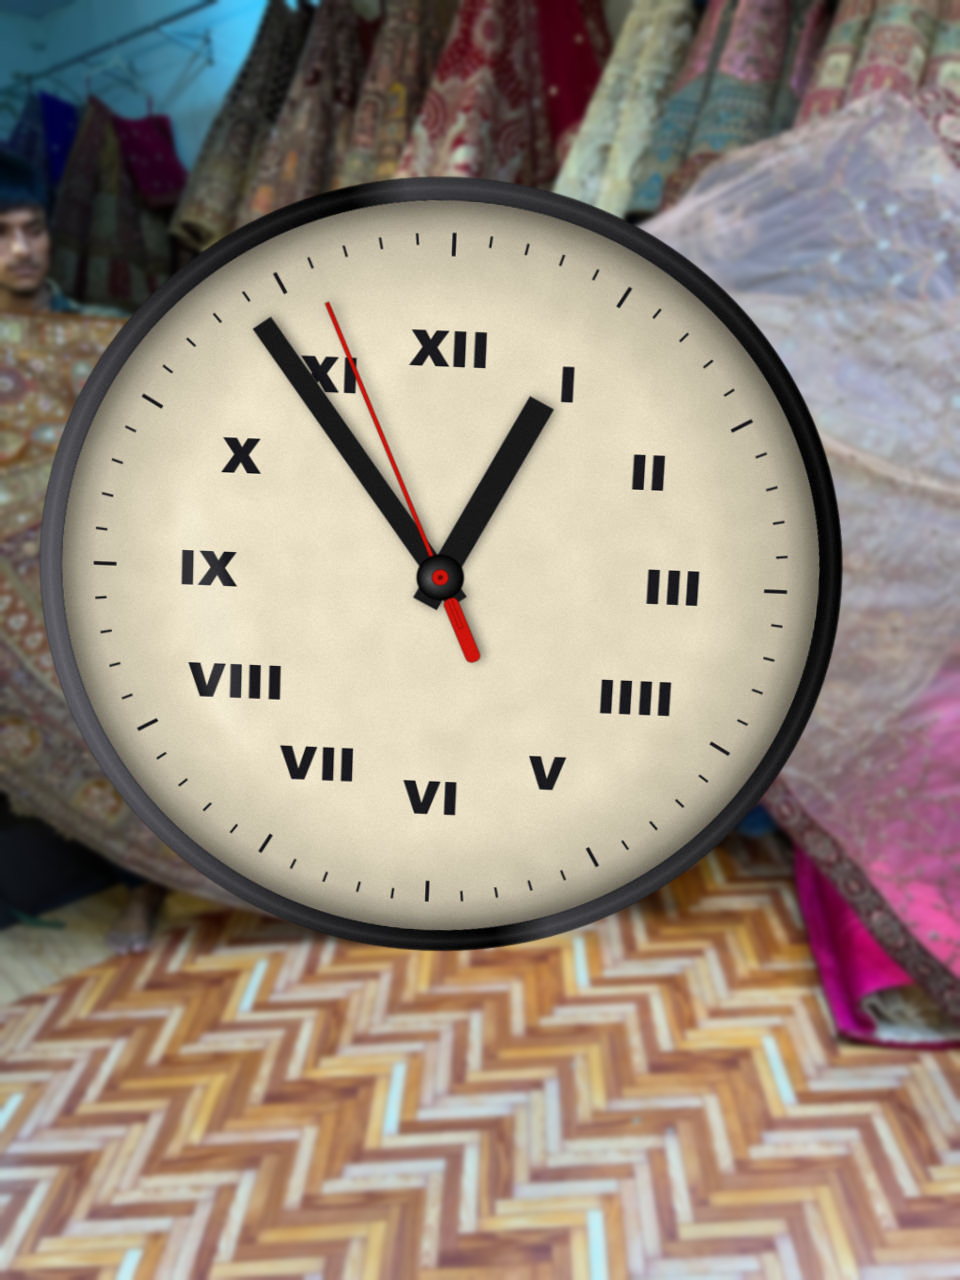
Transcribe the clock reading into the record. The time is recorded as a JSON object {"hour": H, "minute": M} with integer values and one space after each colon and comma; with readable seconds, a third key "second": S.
{"hour": 12, "minute": 53, "second": 56}
